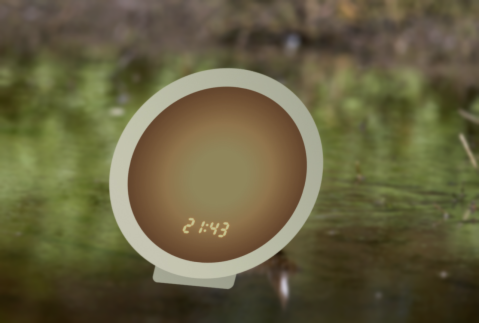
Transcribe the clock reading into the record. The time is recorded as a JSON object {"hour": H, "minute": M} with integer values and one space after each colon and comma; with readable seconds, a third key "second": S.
{"hour": 21, "minute": 43}
